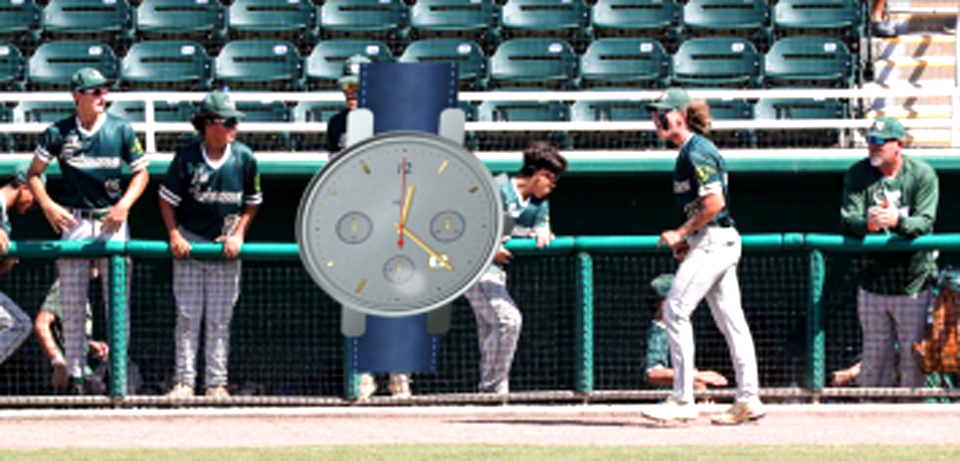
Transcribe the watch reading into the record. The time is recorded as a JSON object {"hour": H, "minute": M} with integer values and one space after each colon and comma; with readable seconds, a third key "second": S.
{"hour": 12, "minute": 22}
